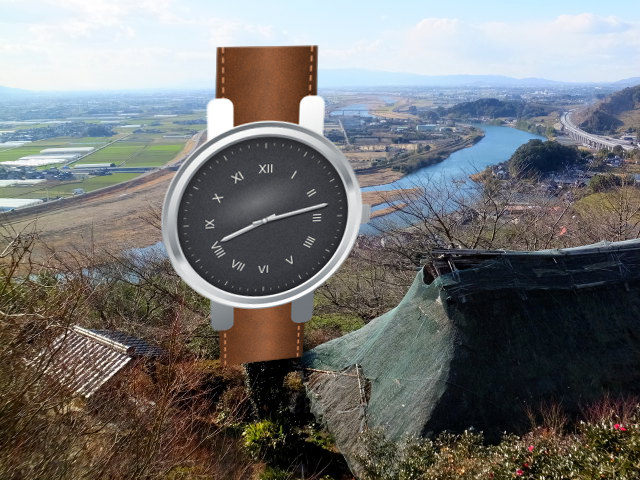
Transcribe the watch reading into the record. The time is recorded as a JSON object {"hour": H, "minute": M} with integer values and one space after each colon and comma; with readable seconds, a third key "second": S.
{"hour": 8, "minute": 13}
